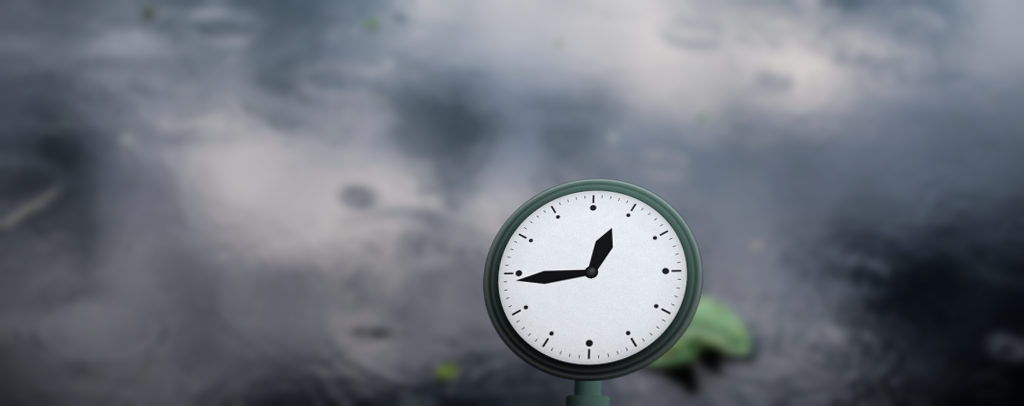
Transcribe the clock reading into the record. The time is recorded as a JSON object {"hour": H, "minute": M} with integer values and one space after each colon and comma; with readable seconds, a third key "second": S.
{"hour": 12, "minute": 44}
